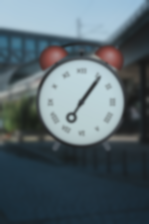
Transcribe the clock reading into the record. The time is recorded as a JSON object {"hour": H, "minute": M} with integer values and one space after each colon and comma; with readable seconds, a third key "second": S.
{"hour": 7, "minute": 6}
